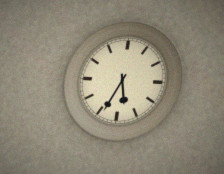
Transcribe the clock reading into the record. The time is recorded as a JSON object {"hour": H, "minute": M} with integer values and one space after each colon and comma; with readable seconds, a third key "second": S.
{"hour": 5, "minute": 34}
